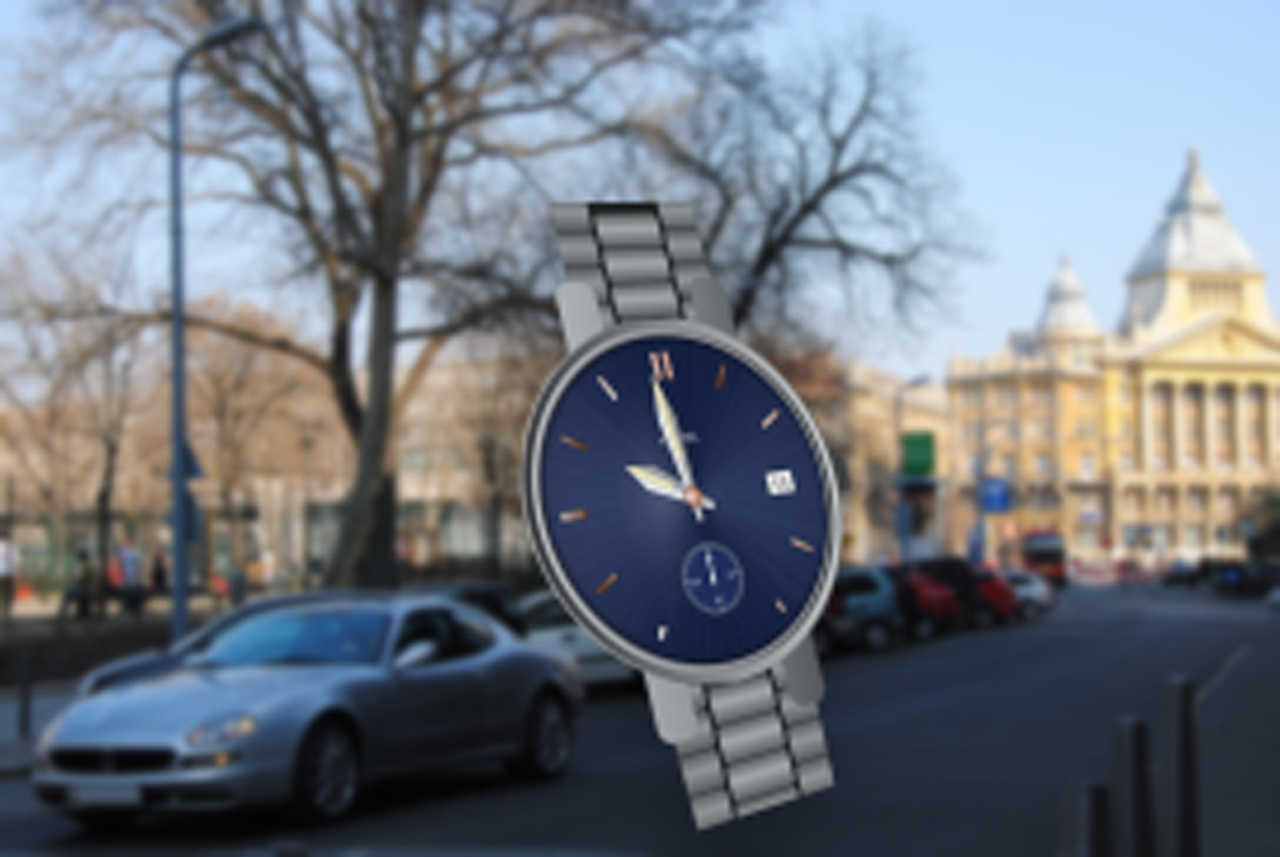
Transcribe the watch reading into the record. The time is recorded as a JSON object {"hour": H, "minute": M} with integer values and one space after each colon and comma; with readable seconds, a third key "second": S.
{"hour": 9, "minute": 59}
